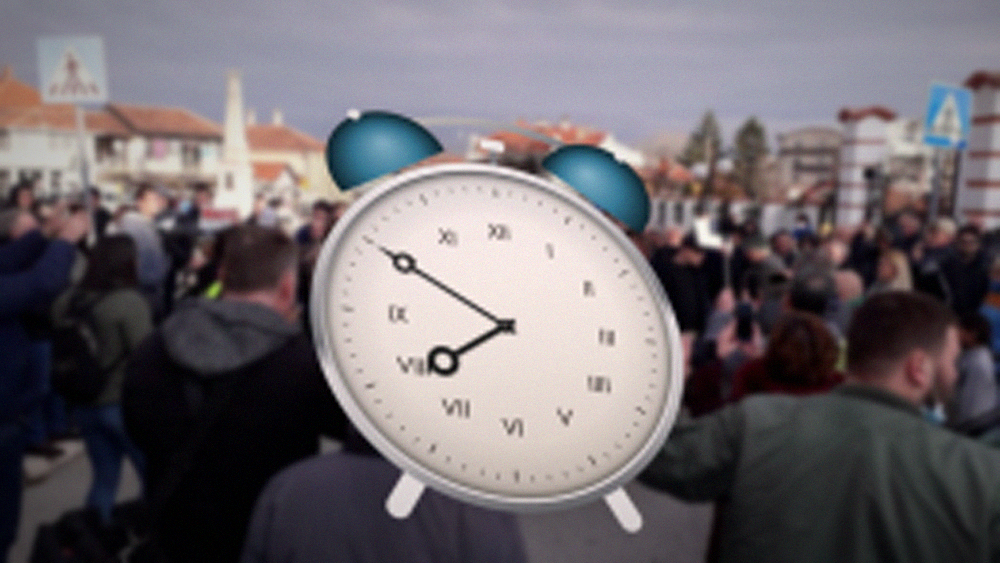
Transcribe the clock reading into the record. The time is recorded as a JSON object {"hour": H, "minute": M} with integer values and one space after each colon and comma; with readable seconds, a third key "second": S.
{"hour": 7, "minute": 50}
